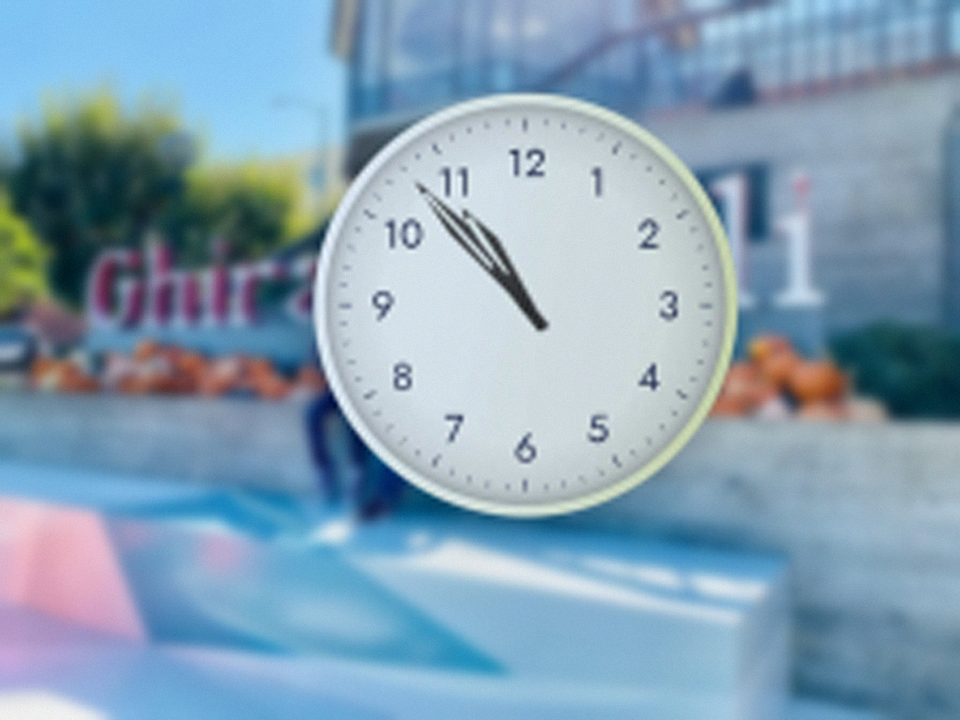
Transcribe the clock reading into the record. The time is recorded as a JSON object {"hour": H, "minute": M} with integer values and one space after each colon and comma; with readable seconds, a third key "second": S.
{"hour": 10, "minute": 53}
